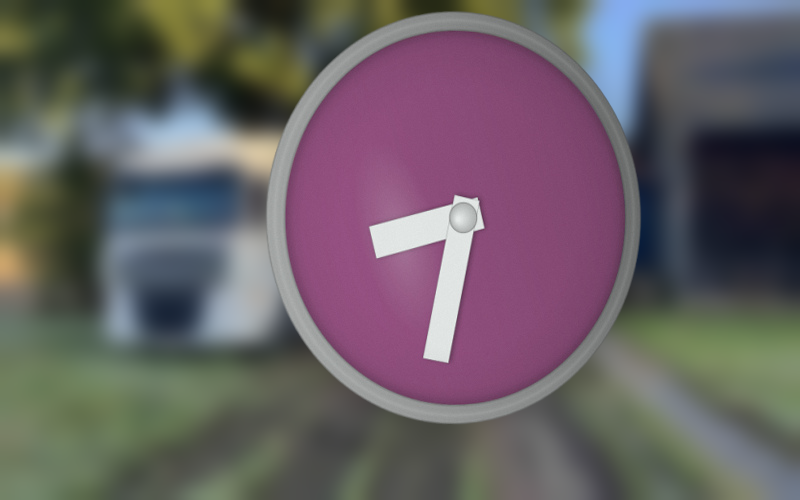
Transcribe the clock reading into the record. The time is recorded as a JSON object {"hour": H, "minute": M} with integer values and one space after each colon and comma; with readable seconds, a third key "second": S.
{"hour": 8, "minute": 32}
